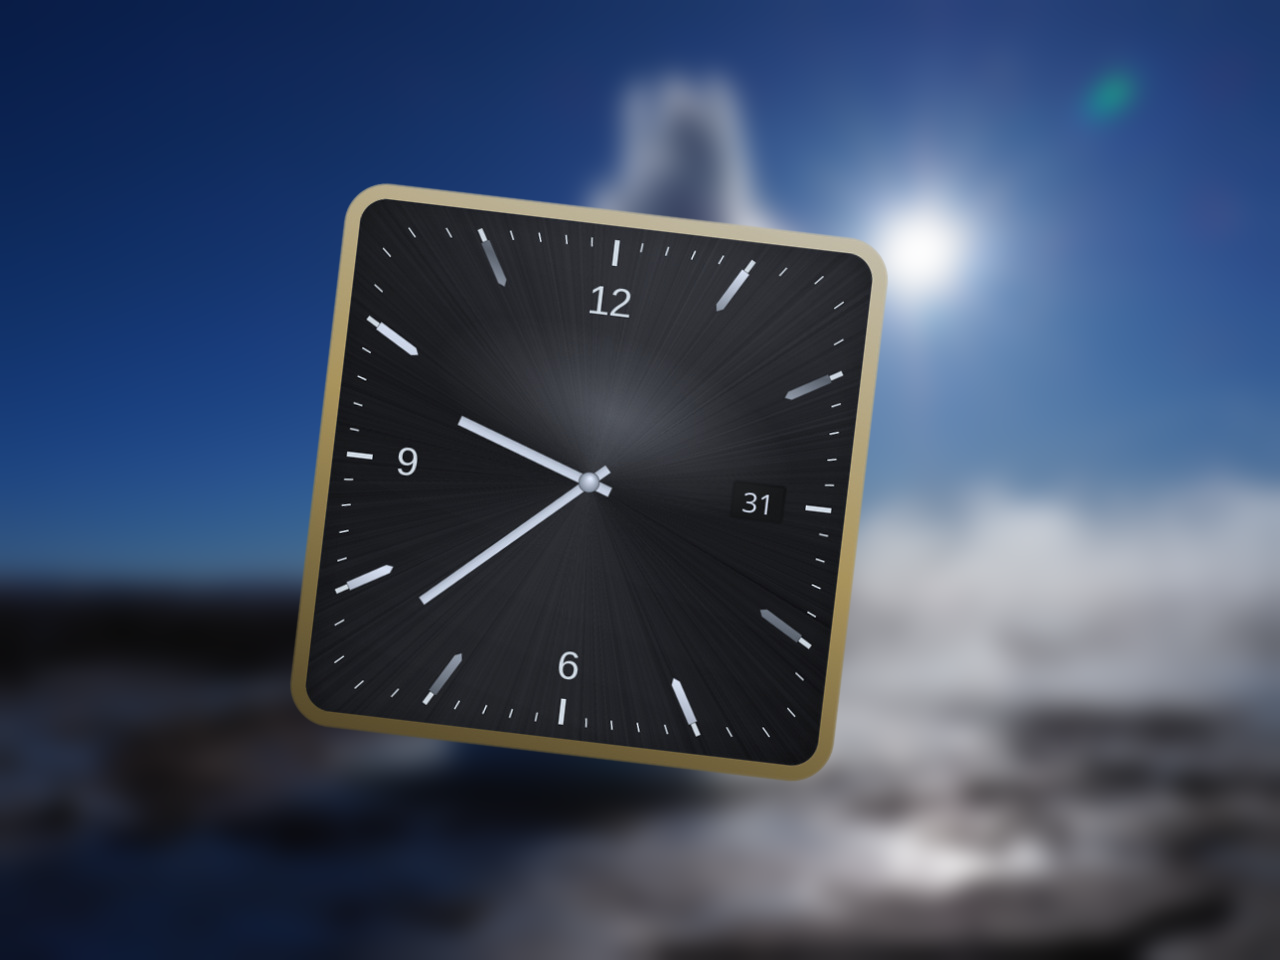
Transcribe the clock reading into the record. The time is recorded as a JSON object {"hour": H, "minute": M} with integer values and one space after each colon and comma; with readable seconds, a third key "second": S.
{"hour": 9, "minute": 38}
